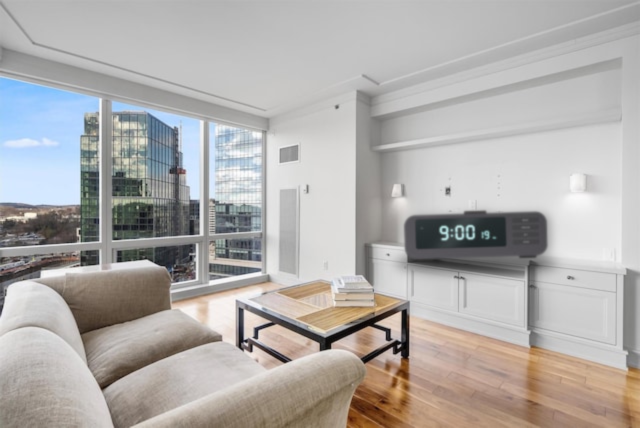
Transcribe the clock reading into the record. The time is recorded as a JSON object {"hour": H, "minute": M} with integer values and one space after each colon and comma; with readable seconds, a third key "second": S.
{"hour": 9, "minute": 0}
